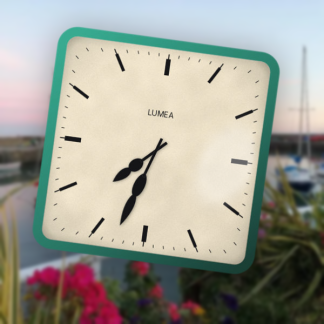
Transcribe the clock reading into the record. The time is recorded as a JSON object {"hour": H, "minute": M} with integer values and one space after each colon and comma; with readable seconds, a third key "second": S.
{"hour": 7, "minute": 33}
